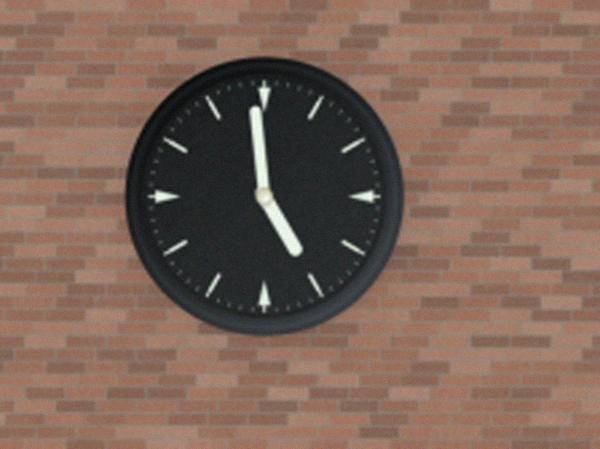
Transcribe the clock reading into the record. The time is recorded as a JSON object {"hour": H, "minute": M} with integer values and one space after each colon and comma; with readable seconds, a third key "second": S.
{"hour": 4, "minute": 59}
